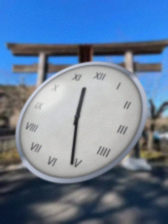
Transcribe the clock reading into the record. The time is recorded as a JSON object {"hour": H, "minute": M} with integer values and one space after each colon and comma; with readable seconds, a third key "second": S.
{"hour": 11, "minute": 26}
